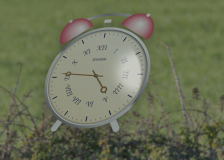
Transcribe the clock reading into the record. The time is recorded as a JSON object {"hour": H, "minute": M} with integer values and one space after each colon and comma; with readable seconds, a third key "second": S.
{"hour": 4, "minute": 46}
